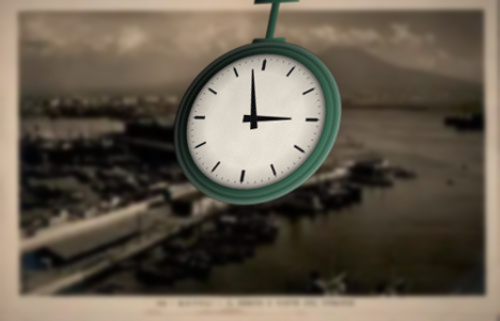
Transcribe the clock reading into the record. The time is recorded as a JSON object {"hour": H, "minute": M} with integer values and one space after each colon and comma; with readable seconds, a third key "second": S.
{"hour": 2, "minute": 58}
